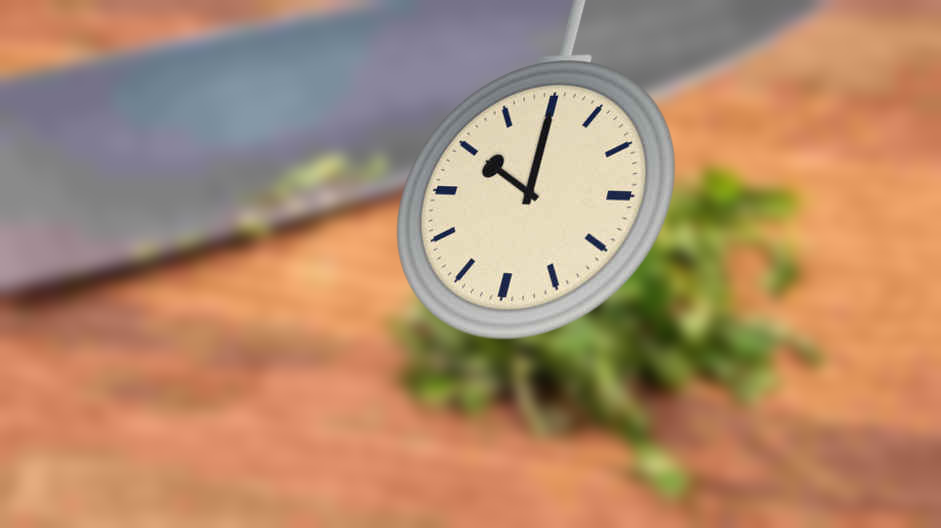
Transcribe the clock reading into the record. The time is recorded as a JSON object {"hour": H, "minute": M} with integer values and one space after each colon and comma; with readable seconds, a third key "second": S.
{"hour": 10, "minute": 0}
